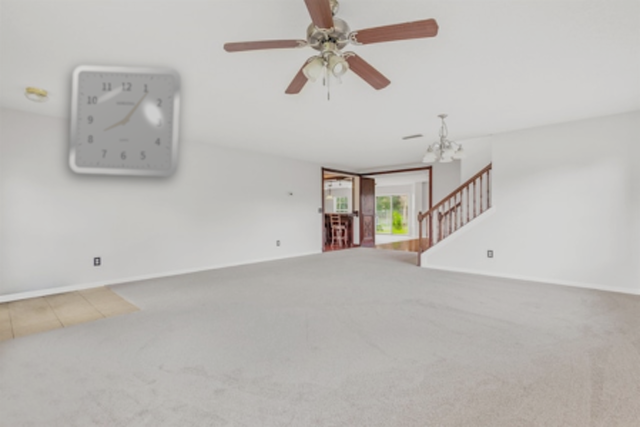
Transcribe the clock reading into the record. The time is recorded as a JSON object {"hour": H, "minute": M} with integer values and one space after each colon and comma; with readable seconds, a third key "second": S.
{"hour": 8, "minute": 6}
